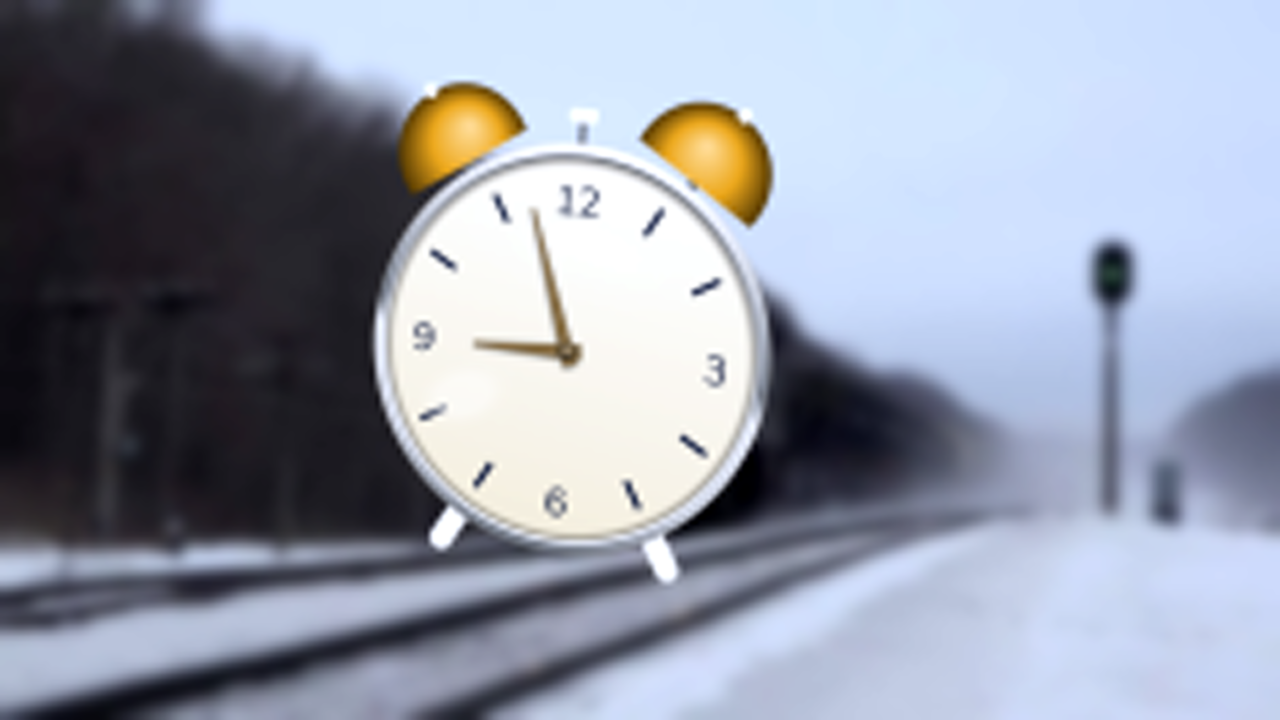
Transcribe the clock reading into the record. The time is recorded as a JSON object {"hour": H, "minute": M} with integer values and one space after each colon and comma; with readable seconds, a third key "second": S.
{"hour": 8, "minute": 57}
